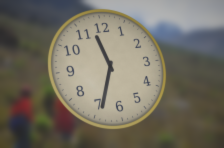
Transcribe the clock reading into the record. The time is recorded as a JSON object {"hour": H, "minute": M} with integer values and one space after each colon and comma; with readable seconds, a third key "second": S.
{"hour": 11, "minute": 34}
